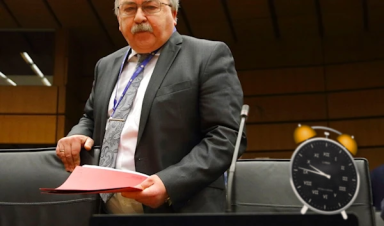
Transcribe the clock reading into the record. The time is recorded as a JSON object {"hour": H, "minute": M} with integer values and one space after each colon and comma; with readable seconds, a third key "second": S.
{"hour": 9, "minute": 46}
